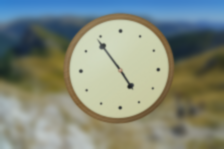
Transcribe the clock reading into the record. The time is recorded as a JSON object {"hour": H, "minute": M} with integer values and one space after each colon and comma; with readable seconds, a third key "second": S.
{"hour": 4, "minute": 54}
